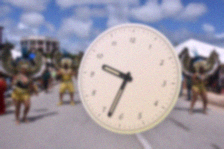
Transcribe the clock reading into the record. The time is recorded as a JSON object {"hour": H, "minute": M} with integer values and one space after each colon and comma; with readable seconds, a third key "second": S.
{"hour": 9, "minute": 33}
